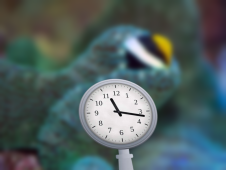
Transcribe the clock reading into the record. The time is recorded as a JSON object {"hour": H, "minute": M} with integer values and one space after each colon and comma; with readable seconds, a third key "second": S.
{"hour": 11, "minute": 17}
